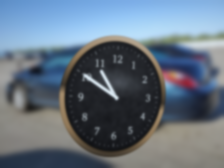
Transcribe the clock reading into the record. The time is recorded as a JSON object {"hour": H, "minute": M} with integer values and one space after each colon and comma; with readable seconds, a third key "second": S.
{"hour": 10, "minute": 50}
